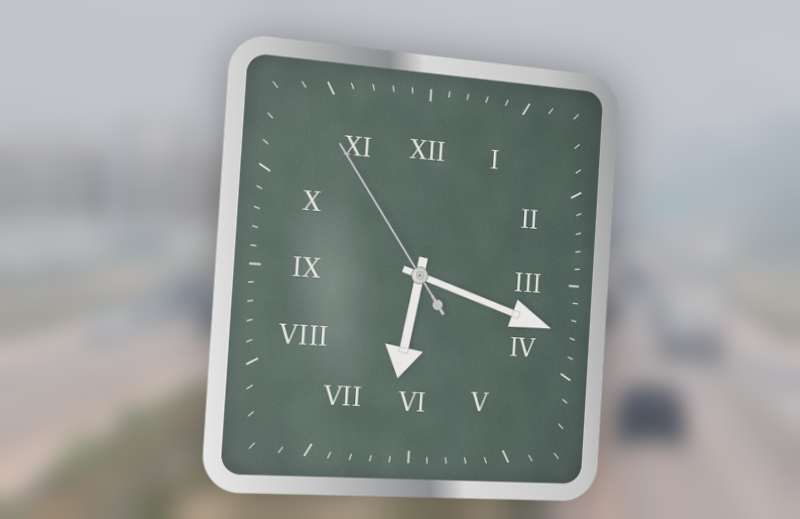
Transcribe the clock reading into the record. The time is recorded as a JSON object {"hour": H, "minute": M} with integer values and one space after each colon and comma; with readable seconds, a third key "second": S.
{"hour": 6, "minute": 17, "second": 54}
